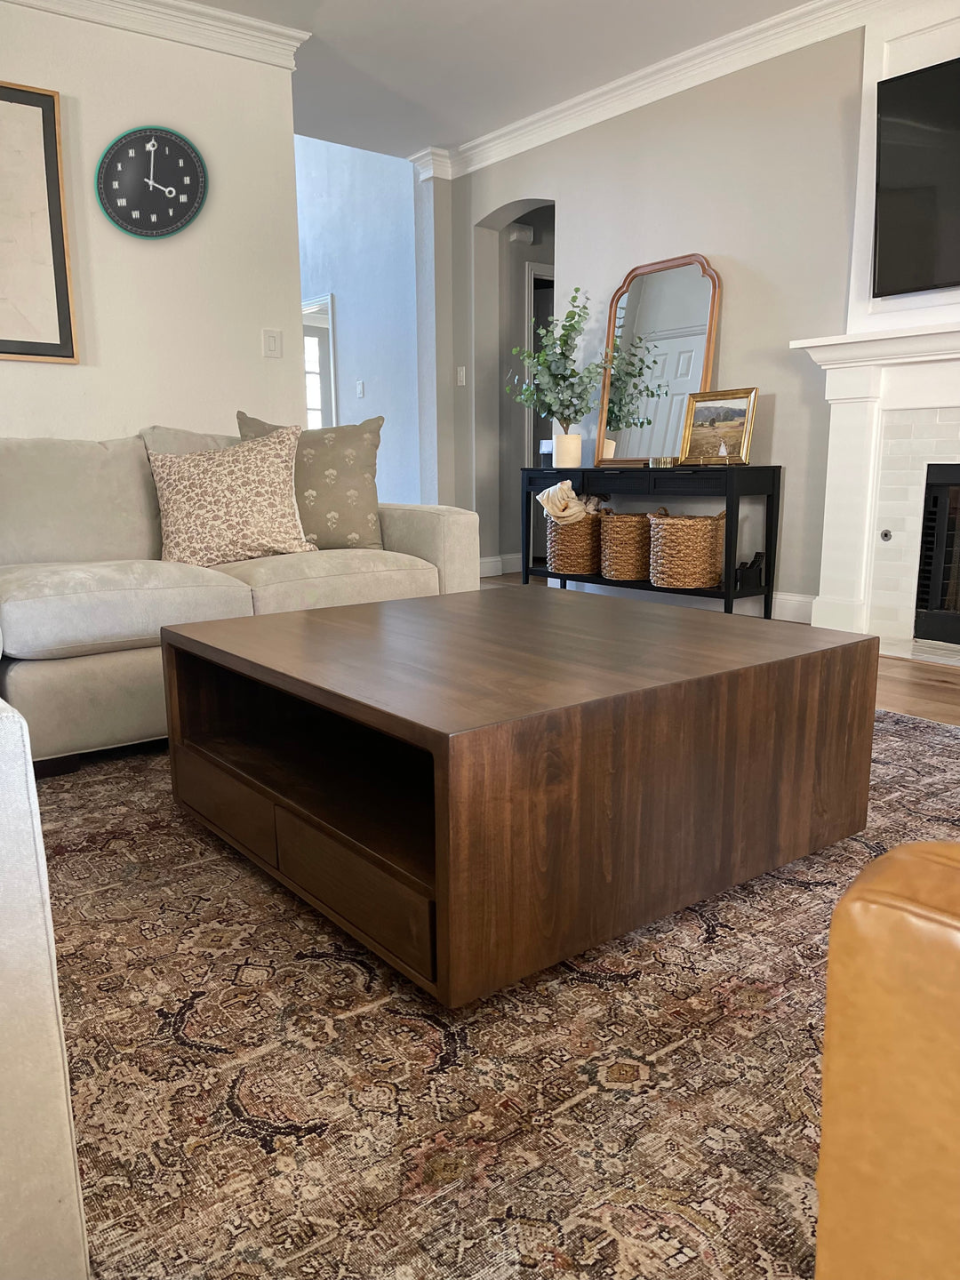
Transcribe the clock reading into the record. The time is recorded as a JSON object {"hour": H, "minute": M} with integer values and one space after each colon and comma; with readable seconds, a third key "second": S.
{"hour": 4, "minute": 1}
